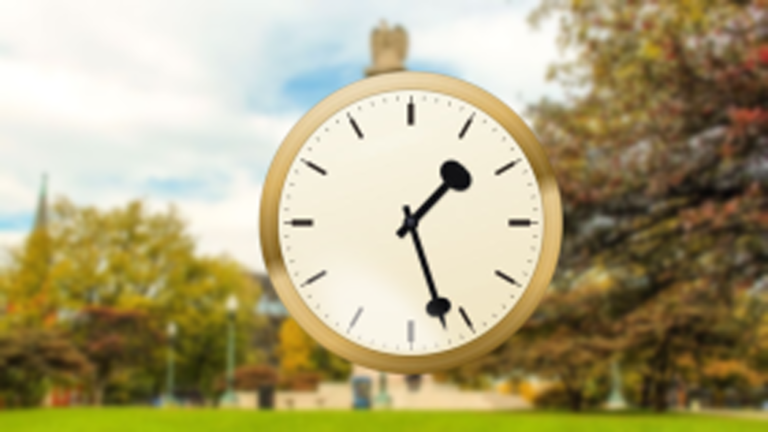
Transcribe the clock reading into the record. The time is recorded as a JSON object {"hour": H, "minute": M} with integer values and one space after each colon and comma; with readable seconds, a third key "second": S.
{"hour": 1, "minute": 27}
